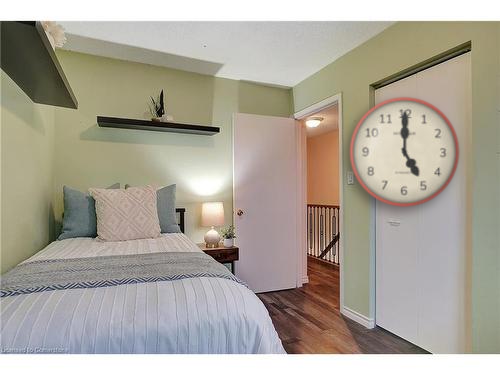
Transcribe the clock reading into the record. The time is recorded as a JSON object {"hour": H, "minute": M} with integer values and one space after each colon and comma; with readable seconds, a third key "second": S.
{"hour": 5, "minute": 0}
